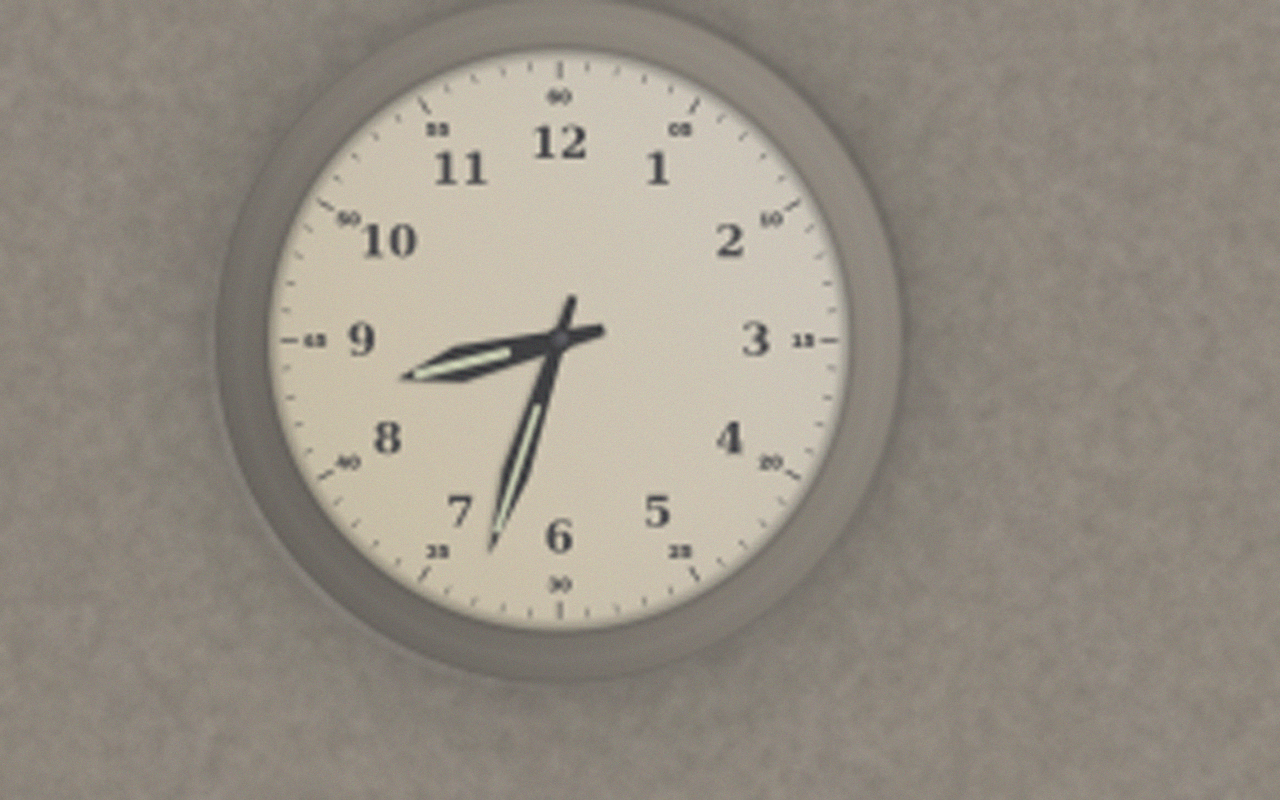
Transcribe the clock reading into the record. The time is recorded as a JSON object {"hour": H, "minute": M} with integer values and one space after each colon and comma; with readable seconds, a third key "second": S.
{"hour": 8, "minute": 33}
